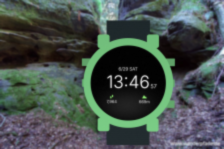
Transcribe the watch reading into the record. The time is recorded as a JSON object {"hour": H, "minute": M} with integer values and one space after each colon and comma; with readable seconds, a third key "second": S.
{"hour": 13, "minute": 46}
